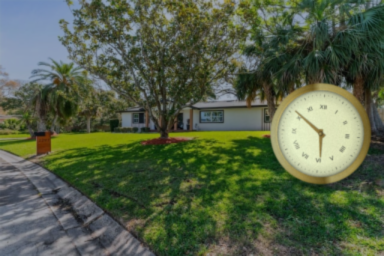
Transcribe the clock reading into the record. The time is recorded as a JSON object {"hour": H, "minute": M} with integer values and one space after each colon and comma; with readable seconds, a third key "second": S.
{"hour": 5, "minute": 51}
